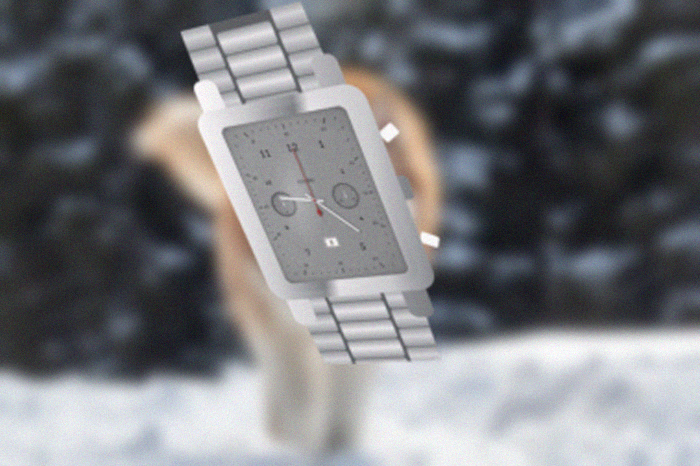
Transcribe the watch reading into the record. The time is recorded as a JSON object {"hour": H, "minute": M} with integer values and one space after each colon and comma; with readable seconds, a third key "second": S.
{"hour": 9, "minute": 23}
